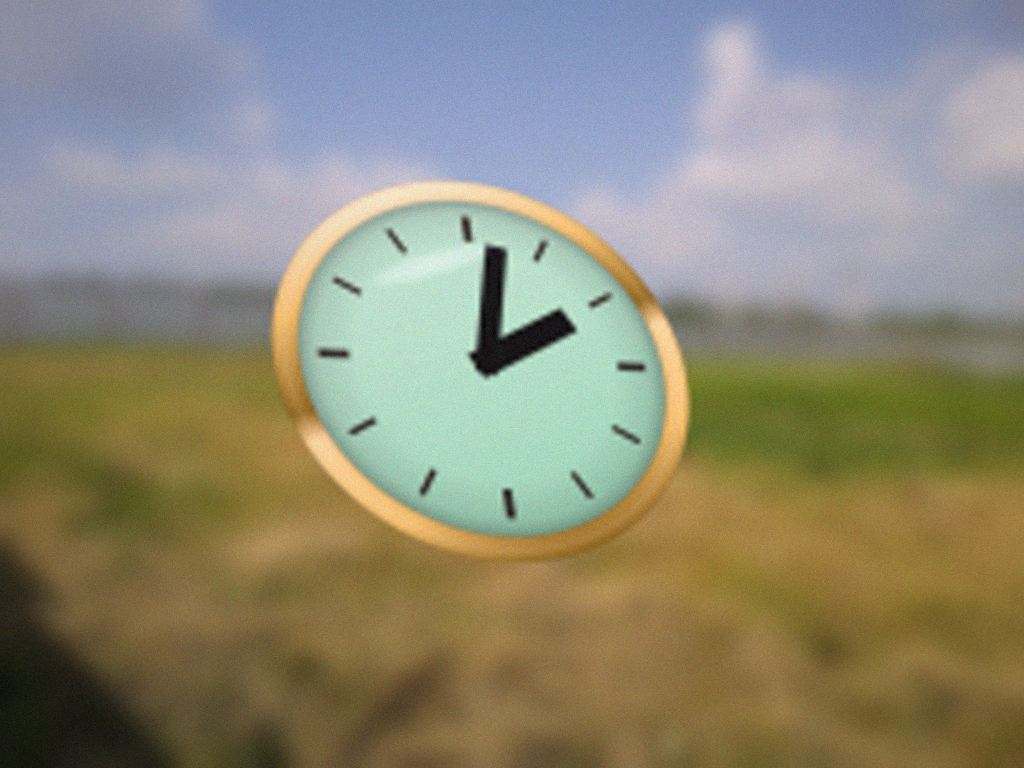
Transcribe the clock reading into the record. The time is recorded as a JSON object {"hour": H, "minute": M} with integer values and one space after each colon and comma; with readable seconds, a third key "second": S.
{"hour": 2, "minute": 2}
